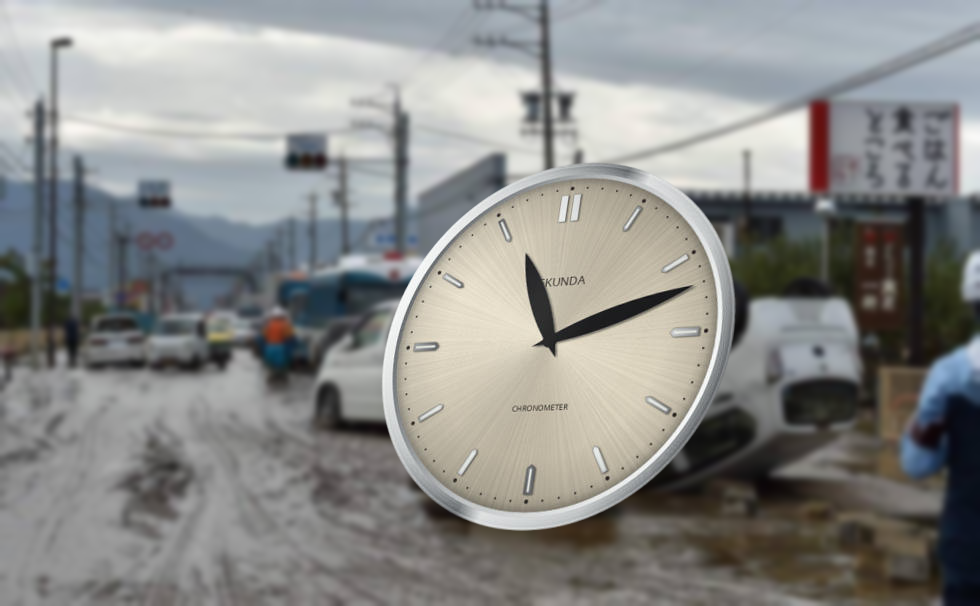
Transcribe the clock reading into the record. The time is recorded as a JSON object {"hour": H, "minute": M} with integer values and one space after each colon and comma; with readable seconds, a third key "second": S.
{"hour": 11, "minute": 12}
